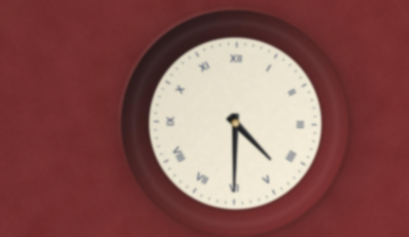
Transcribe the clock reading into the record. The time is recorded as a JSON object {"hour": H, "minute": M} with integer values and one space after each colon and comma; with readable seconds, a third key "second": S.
{"hour": 4, "minute": 30}
